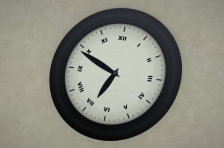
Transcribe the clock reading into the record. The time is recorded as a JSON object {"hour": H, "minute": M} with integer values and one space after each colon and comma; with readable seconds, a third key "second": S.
{"hour": 6, "minute": 49}
